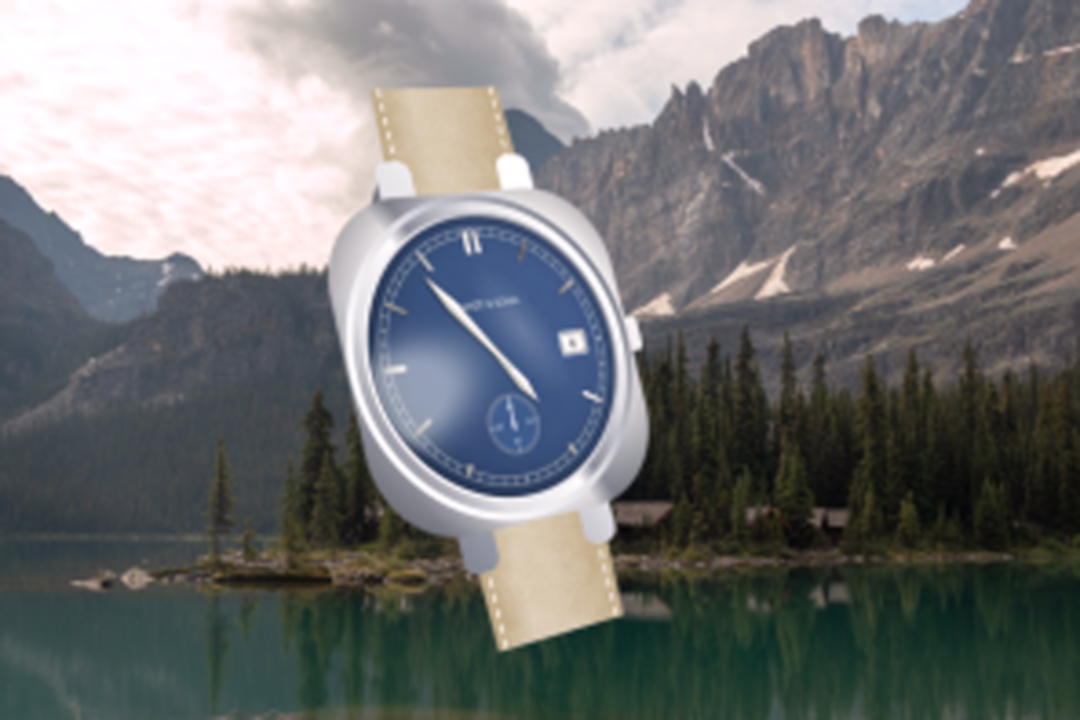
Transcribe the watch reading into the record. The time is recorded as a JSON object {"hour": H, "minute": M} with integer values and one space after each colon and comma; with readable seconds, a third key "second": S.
{"hour": 4, "minute": 54}
